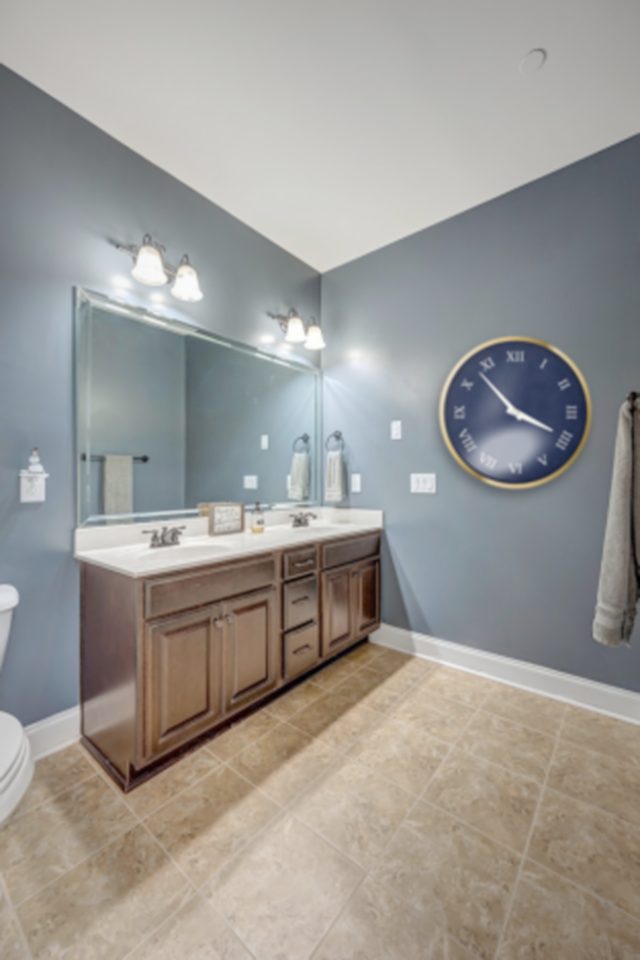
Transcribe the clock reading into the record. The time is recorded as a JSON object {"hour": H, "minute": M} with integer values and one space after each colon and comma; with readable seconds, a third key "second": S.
{"hour": 3, "minute": 53}
